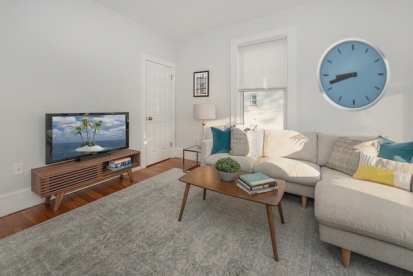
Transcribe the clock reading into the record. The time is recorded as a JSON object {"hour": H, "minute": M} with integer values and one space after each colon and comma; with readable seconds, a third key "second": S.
{"hour": 8, "minute": 42}
